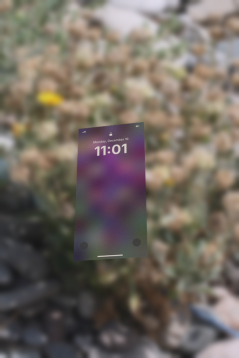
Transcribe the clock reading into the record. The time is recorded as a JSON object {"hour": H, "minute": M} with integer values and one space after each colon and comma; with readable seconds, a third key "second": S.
{"hour": 11, "minute": 1}
